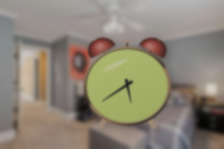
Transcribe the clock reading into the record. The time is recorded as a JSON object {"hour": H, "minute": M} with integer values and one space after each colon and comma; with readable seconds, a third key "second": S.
{"hour": 5, "minute": 39}
